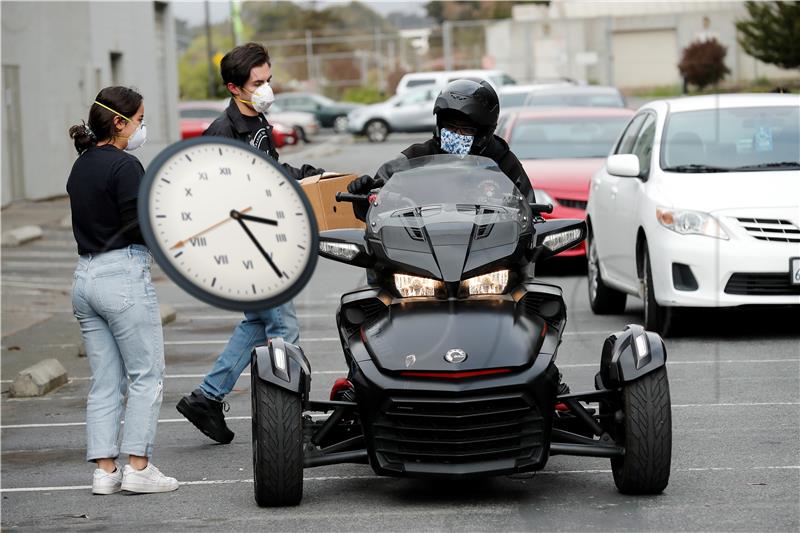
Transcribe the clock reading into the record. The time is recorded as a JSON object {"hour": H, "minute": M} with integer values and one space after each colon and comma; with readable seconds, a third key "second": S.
{"hour": 3, "minute": 25, "second": 41}
